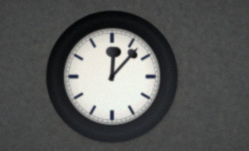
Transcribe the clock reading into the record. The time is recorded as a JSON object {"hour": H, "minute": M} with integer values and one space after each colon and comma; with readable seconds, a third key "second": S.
{"hour": 12, "minute": 7}
